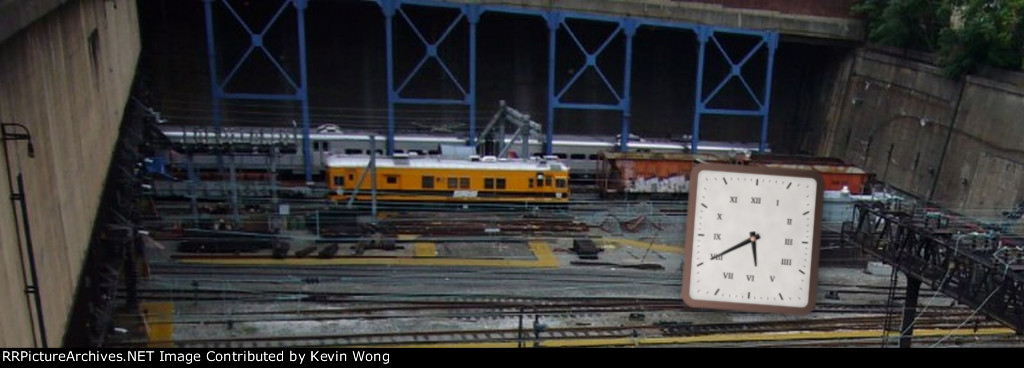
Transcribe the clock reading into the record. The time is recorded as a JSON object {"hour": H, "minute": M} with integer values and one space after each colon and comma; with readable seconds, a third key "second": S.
{"hour": 5, "minute": 40}
